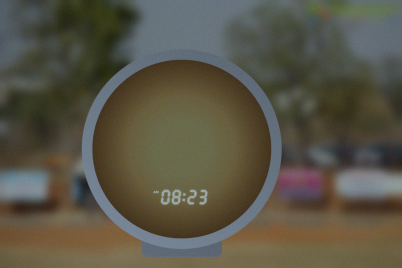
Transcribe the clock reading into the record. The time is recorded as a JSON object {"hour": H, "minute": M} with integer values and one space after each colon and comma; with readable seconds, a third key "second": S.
{"hour": 8, "minute": 23}
